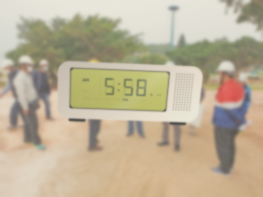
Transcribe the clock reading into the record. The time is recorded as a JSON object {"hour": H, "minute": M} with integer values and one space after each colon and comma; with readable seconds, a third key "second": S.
{"hour": 5, "minute": 58}
